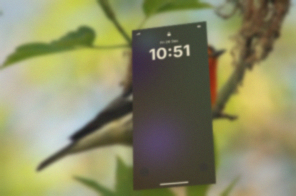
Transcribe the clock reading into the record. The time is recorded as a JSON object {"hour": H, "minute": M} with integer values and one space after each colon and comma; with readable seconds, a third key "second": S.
{"hour": 10, "minute": 51}
